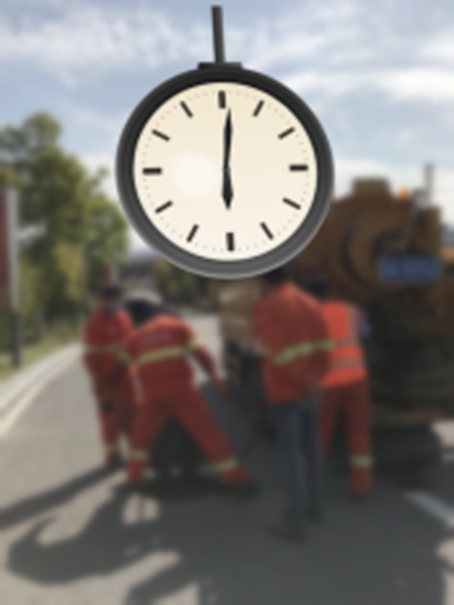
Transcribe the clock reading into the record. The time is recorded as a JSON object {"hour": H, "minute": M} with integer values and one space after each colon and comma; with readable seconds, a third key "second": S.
{"hour": 6, "minute": 1}
